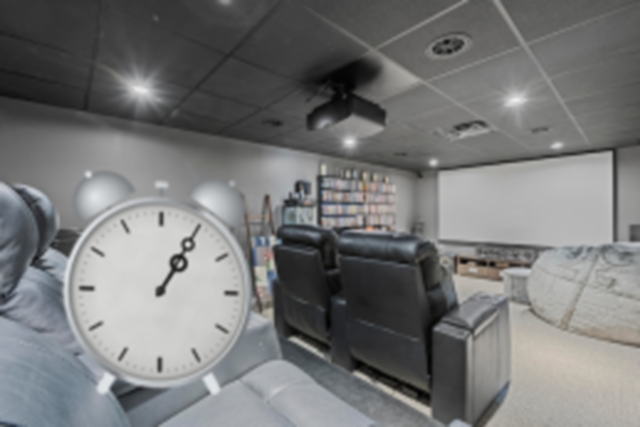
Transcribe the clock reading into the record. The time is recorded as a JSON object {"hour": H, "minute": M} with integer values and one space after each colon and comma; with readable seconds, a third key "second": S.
{"hour": 1, "minute": 5}
